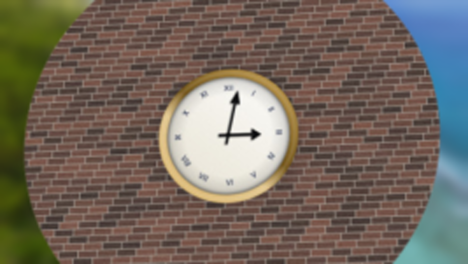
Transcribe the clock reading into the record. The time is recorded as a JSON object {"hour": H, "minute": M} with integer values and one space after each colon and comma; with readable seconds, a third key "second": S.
{"hour": 3, "minute": 2}
